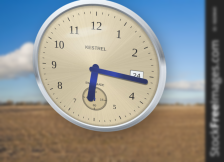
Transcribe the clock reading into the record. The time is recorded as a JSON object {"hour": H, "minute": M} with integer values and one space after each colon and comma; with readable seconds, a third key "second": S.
{"hour": 6, "minute": 16}
